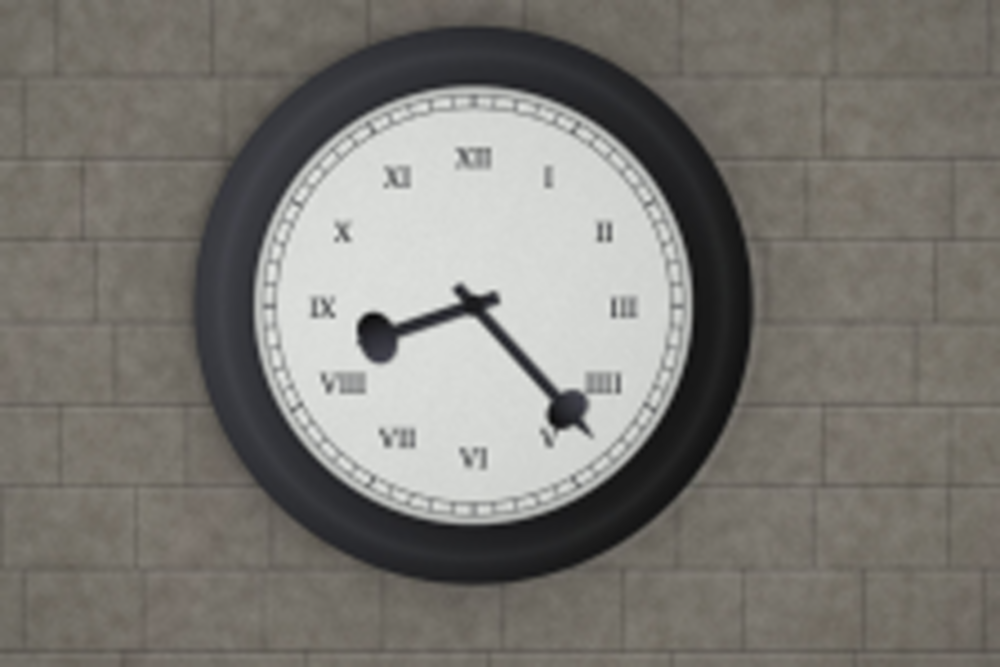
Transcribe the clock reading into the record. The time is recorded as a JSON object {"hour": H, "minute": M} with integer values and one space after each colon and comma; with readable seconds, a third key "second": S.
{"hour": 8, "minute": 23}
